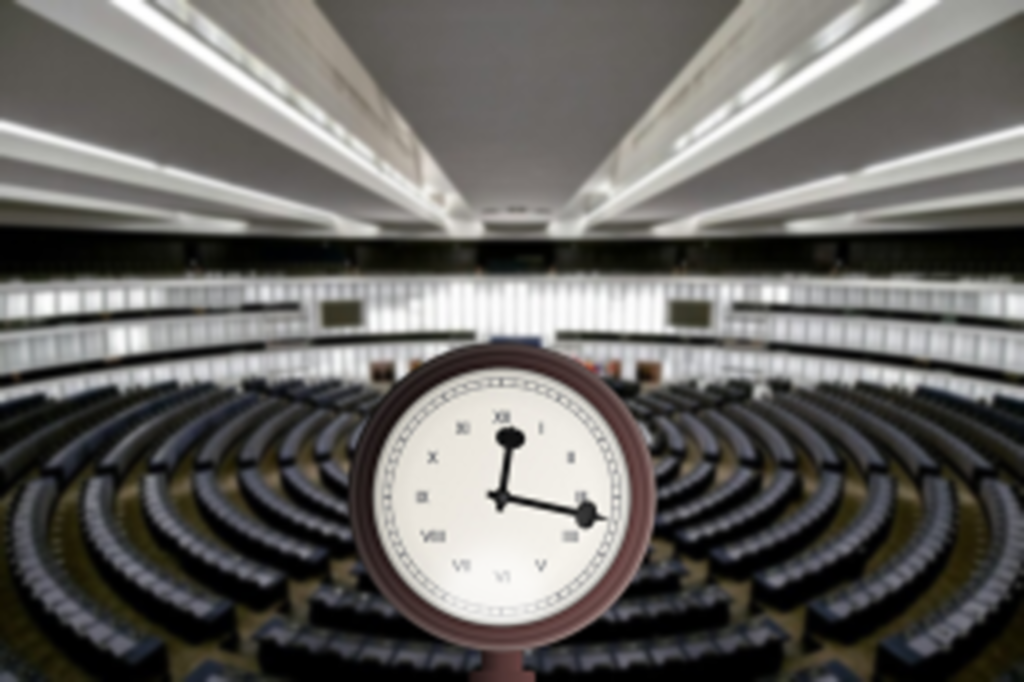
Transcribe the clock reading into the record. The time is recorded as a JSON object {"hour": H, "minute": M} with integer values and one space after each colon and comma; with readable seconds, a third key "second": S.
{"hour": 12, "minute": 17}
